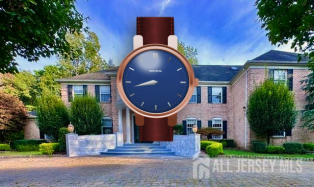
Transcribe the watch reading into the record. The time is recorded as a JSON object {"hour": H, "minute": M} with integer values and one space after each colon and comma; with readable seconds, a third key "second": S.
{"hour": 8, "minute": 43}
